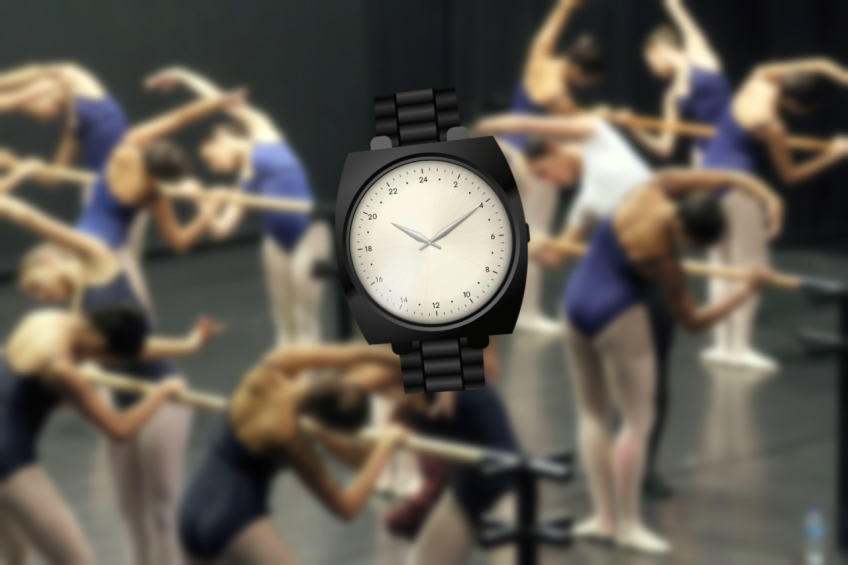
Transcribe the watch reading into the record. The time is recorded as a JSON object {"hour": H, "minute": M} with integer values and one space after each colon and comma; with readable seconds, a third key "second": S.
{"hour": 20, "minute": 10}
